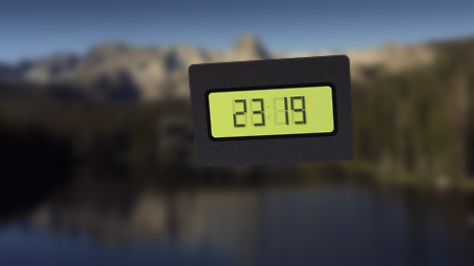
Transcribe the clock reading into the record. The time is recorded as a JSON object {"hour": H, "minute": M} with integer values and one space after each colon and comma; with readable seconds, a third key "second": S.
{"hour": 23, "minute": 19}
